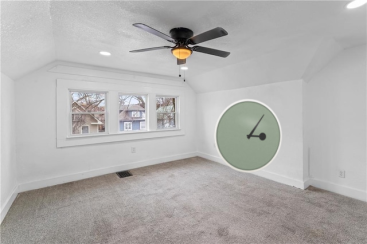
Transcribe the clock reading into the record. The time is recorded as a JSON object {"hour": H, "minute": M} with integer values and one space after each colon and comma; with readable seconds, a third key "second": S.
{"hour": 3, "minute": 6}
